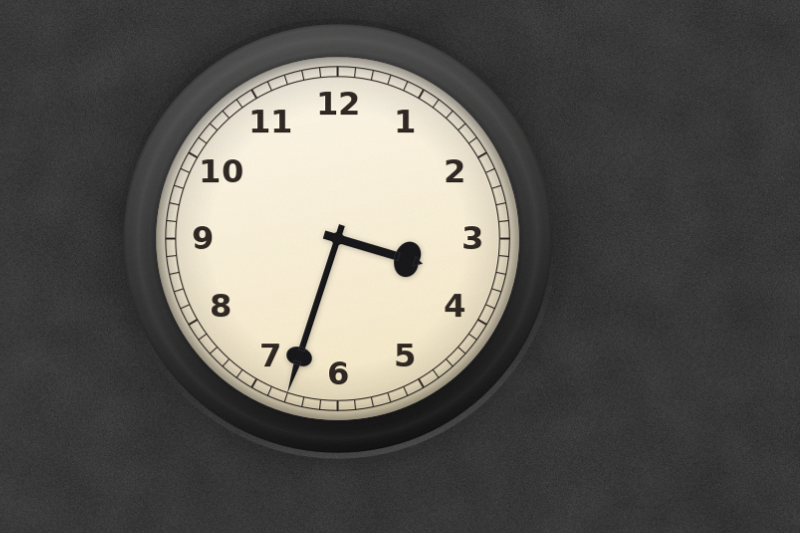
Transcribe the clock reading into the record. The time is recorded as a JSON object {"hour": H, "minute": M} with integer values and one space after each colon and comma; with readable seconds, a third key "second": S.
{"hour": 3, "minute": 33}
